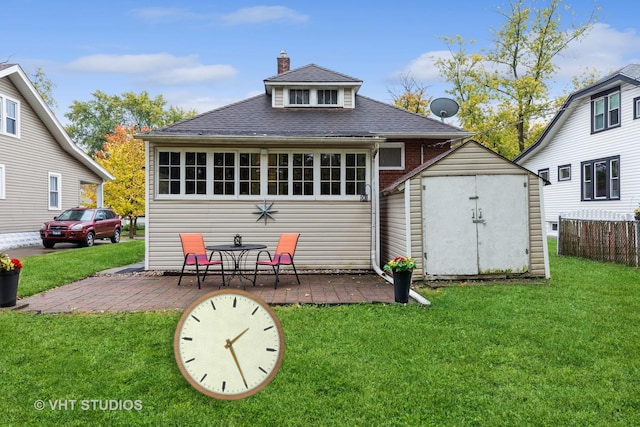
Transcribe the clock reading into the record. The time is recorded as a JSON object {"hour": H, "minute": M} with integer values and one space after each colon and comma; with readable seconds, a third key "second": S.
{"hour": 1, "minute": 25}
